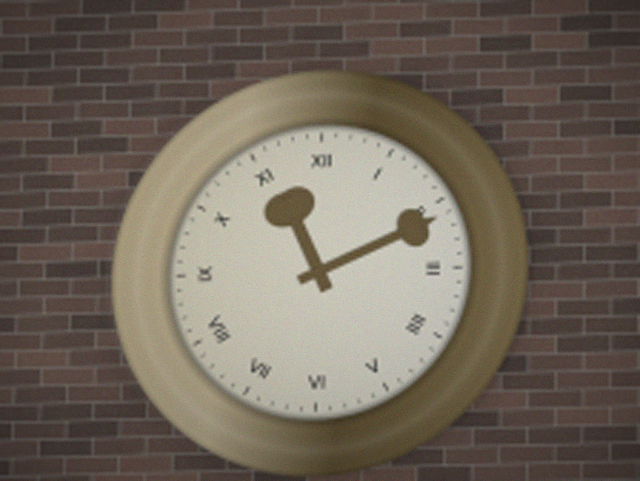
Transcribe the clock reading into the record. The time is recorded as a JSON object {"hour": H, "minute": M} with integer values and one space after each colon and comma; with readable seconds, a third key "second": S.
{"hour": 11, "minute": 11}
